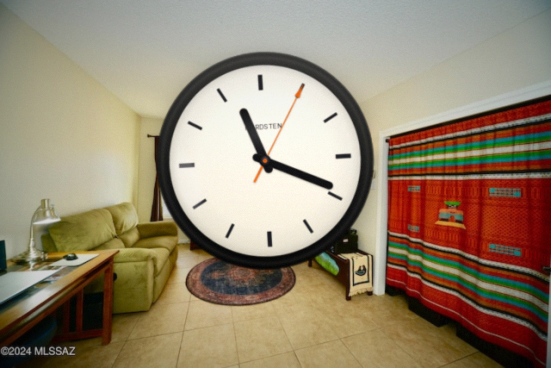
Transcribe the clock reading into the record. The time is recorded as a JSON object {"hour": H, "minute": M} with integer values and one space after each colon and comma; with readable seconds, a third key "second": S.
{"hour": 11, "minute": 19, "second": 5}
